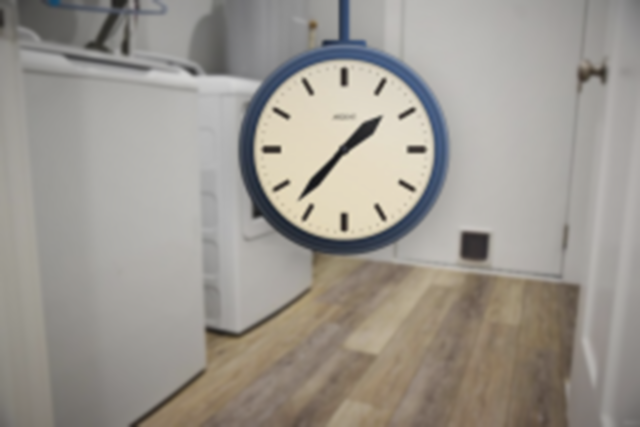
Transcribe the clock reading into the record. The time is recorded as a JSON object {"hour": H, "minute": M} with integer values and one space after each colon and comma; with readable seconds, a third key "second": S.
{"hour": 1, "minute": 37}
